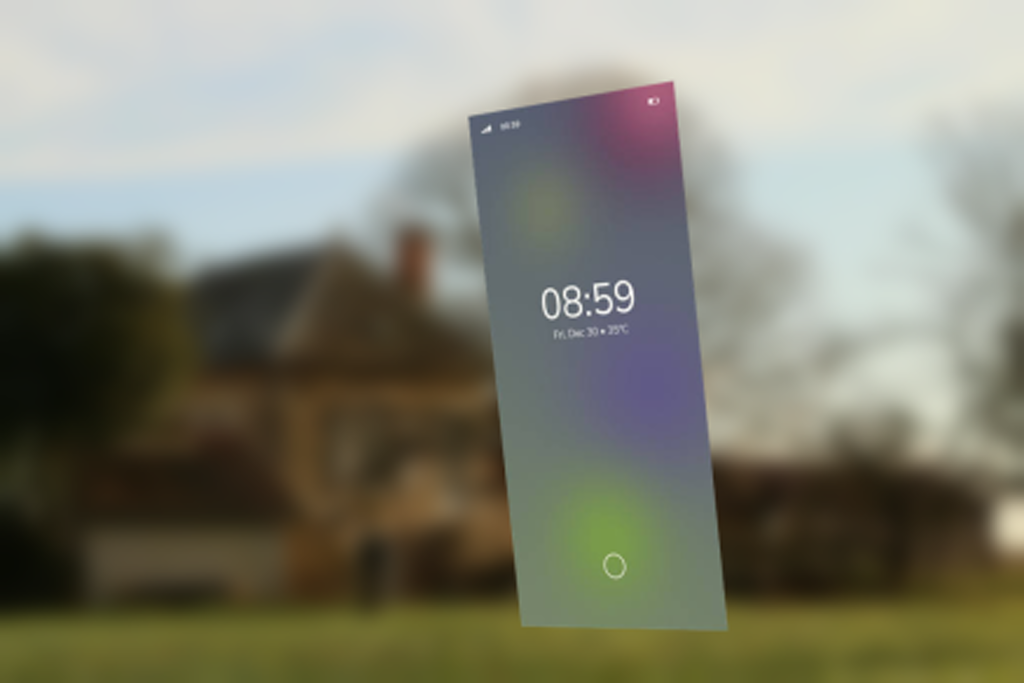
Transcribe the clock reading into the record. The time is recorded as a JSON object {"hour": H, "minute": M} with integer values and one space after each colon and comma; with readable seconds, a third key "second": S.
{"hour": 8, "minute": 59}
